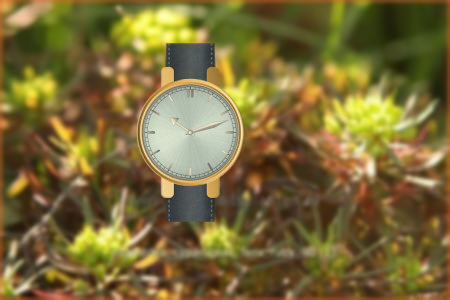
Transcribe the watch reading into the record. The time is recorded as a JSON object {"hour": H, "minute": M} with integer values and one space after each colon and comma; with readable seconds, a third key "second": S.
{"hour": 10, "minute": 12}
